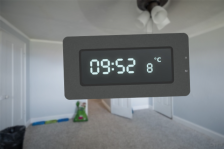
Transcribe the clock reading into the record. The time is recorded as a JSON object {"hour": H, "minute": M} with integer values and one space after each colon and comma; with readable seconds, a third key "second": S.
{"hour": 9, "minute": 52}
